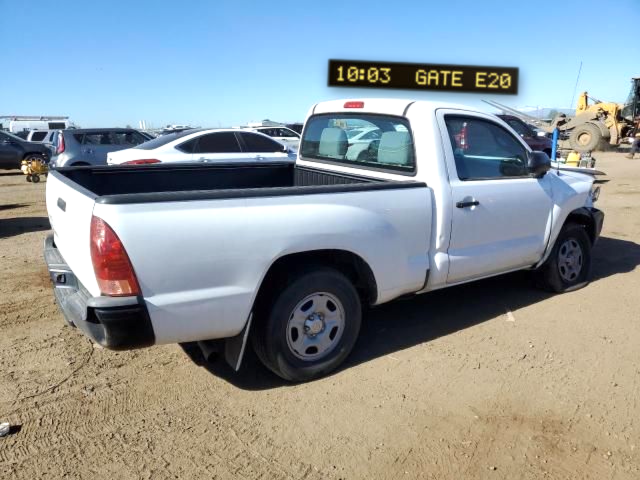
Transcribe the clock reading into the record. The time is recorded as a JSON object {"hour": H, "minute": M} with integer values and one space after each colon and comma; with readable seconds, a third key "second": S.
{"hour": 10, "minute": 3}
